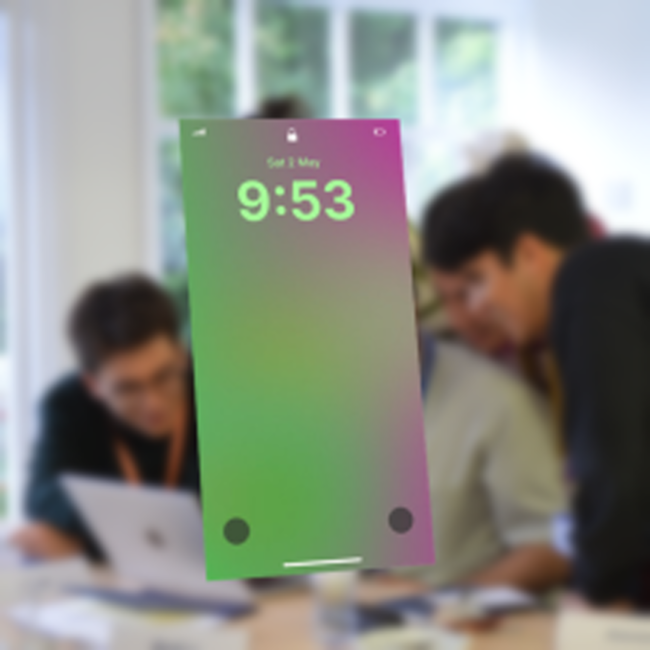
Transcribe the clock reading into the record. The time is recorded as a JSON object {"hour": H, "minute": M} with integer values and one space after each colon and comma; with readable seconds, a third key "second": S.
{"hour": 9, "minute": 53}
